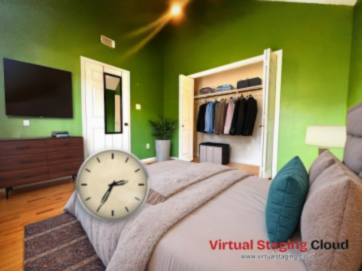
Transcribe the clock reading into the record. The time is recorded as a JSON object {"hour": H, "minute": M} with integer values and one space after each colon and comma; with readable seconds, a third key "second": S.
{"hour": 2, "minute": 35}
